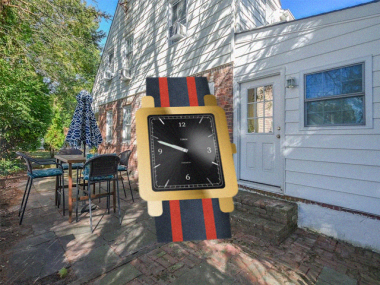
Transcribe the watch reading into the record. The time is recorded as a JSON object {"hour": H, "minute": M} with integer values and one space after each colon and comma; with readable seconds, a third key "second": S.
{"hour": 9, "minute": 49}
